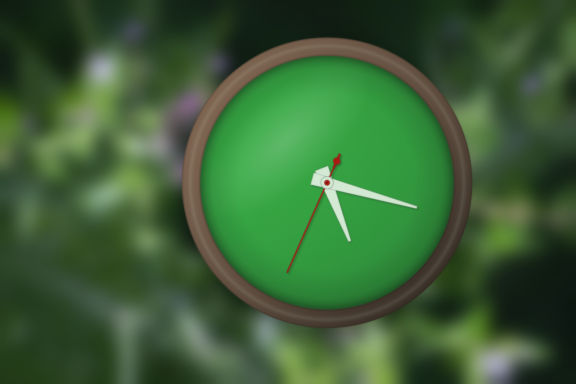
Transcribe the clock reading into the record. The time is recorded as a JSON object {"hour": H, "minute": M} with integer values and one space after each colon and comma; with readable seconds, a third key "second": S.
{"hour": 5, "minute": 17, "second": 34}
